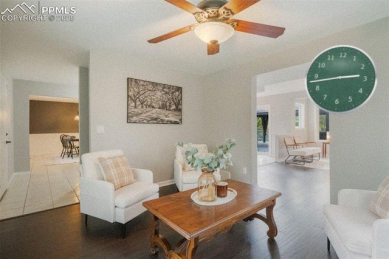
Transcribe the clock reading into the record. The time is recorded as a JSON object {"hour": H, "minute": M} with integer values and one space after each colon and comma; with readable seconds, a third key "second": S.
{"hour": 2, "minute": 43}
